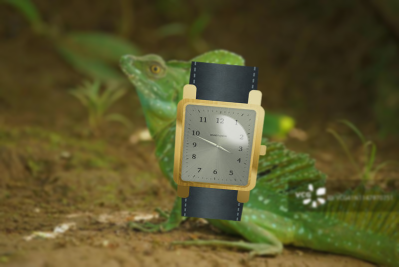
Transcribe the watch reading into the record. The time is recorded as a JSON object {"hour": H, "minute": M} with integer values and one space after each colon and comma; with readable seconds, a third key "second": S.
{"hour": 3, "minute": 49}
